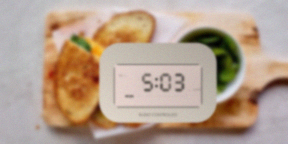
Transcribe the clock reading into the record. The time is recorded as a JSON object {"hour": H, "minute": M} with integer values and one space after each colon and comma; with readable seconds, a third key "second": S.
{"hour": 5, "minute": 3}
